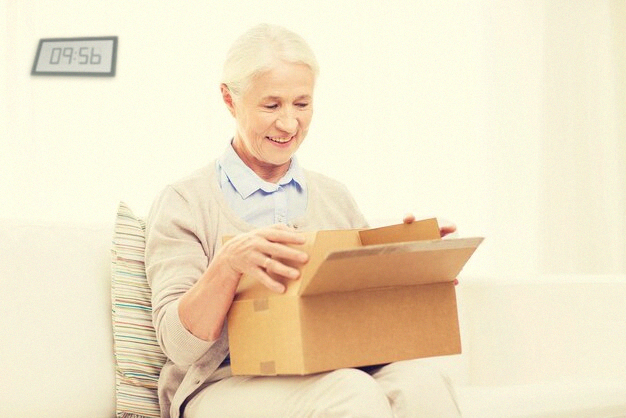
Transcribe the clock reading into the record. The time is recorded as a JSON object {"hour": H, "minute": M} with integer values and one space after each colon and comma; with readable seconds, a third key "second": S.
{"hour": 9, "minute": 56}
